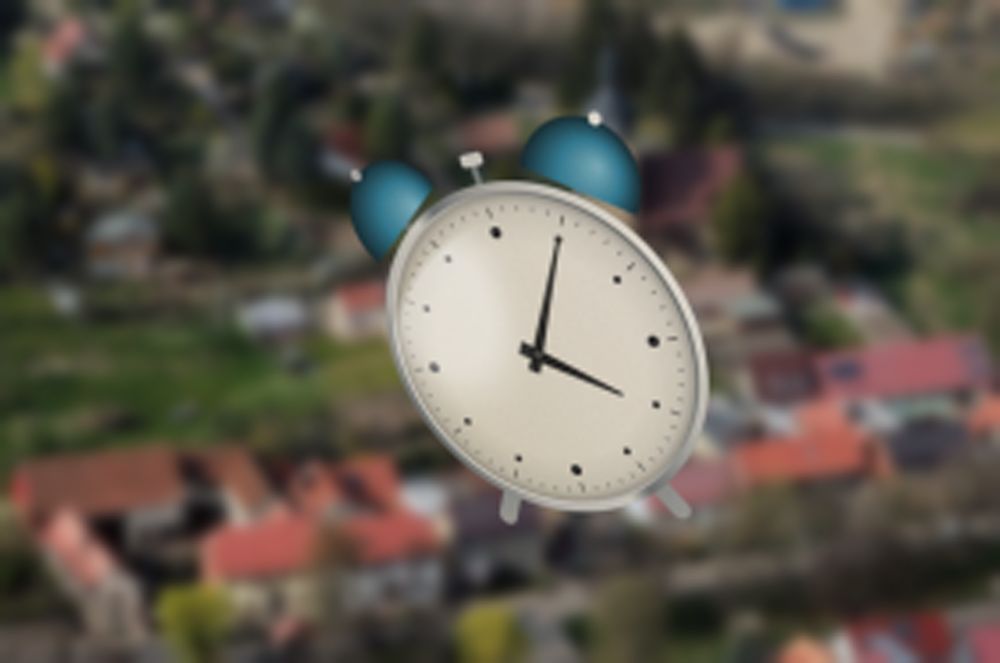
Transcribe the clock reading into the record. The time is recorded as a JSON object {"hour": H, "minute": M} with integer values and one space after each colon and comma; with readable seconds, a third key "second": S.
{"hour": 4, "minute": 5}
